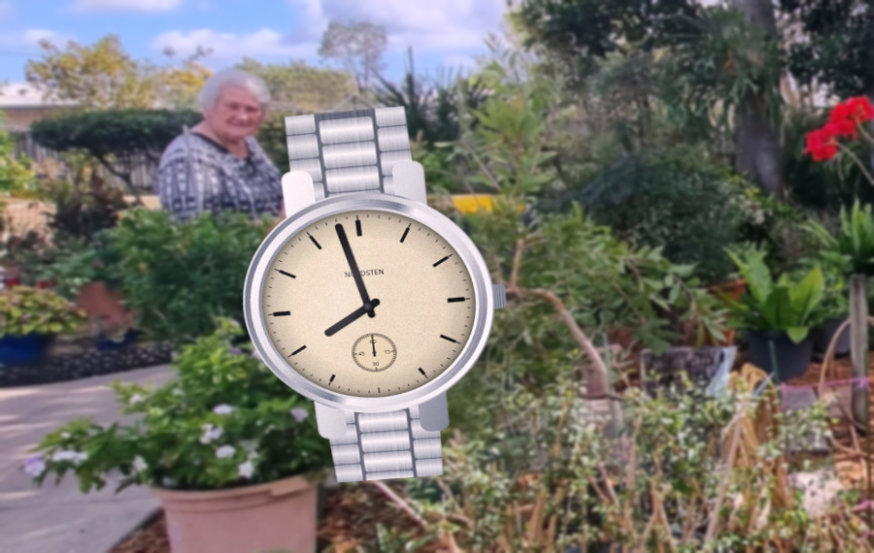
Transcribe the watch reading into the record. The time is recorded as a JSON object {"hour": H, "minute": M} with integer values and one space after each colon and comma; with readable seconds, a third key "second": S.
{"hour": 7, "minute": 58}
